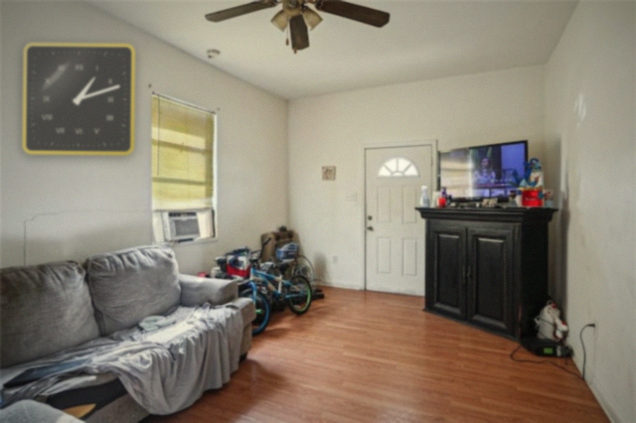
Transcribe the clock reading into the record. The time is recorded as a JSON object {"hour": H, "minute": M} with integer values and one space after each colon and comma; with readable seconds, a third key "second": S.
{"hour": 1, "minute": 12}
